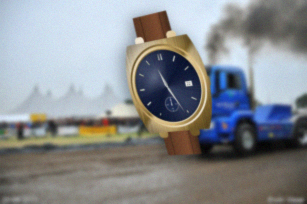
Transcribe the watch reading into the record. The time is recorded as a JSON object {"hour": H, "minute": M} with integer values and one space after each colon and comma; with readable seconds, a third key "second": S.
{"hour": 11, "minute": 26}
